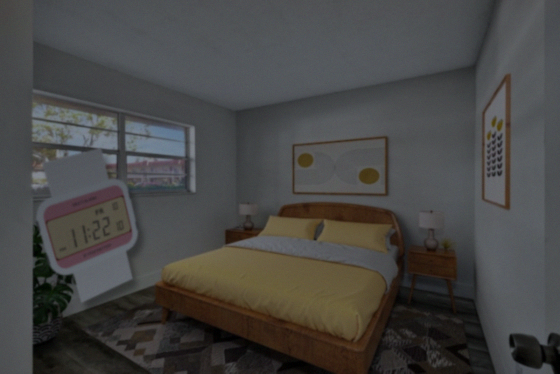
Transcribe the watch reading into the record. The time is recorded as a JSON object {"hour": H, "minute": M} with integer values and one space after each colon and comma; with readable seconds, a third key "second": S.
{"hour": 11, "minute": 22}
